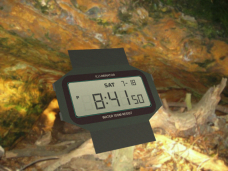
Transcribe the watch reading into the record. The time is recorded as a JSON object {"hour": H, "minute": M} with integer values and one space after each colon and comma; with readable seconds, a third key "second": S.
{"hour": 8, "minute": 41, "second": 50}
